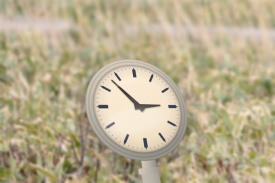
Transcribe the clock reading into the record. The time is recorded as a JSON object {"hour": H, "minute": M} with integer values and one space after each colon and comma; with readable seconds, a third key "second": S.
{"hour": 2, "minute": 53}
